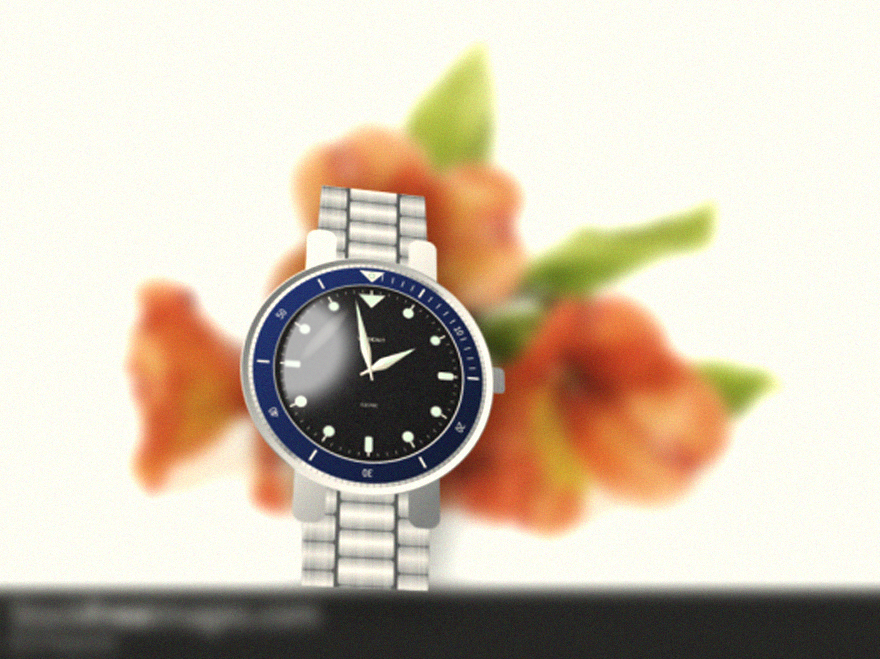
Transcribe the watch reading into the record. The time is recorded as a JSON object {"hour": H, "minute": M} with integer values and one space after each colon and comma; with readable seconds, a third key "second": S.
{"hour": 1, "minute": 58}
